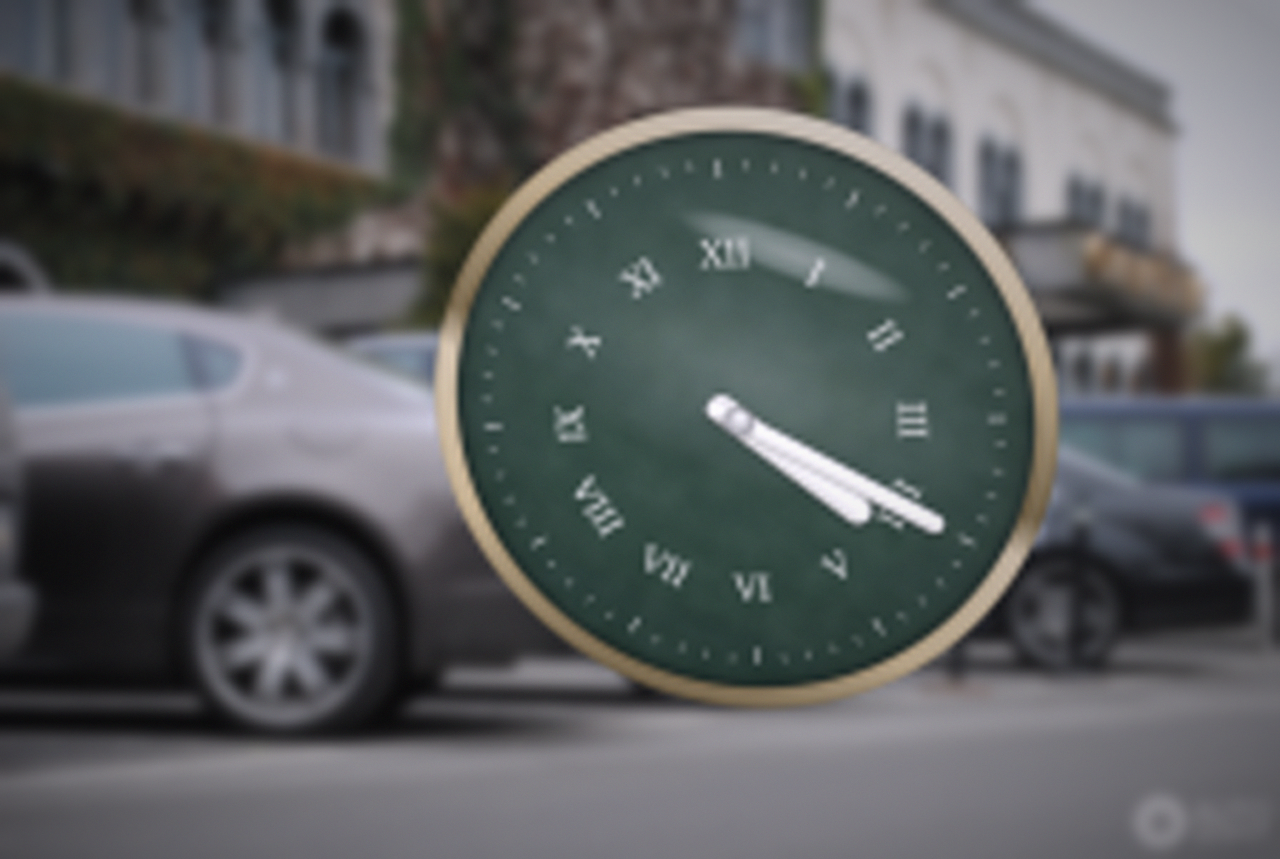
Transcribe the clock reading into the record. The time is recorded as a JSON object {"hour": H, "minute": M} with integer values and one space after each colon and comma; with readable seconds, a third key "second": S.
{"hour": 4, "minute": 20}
